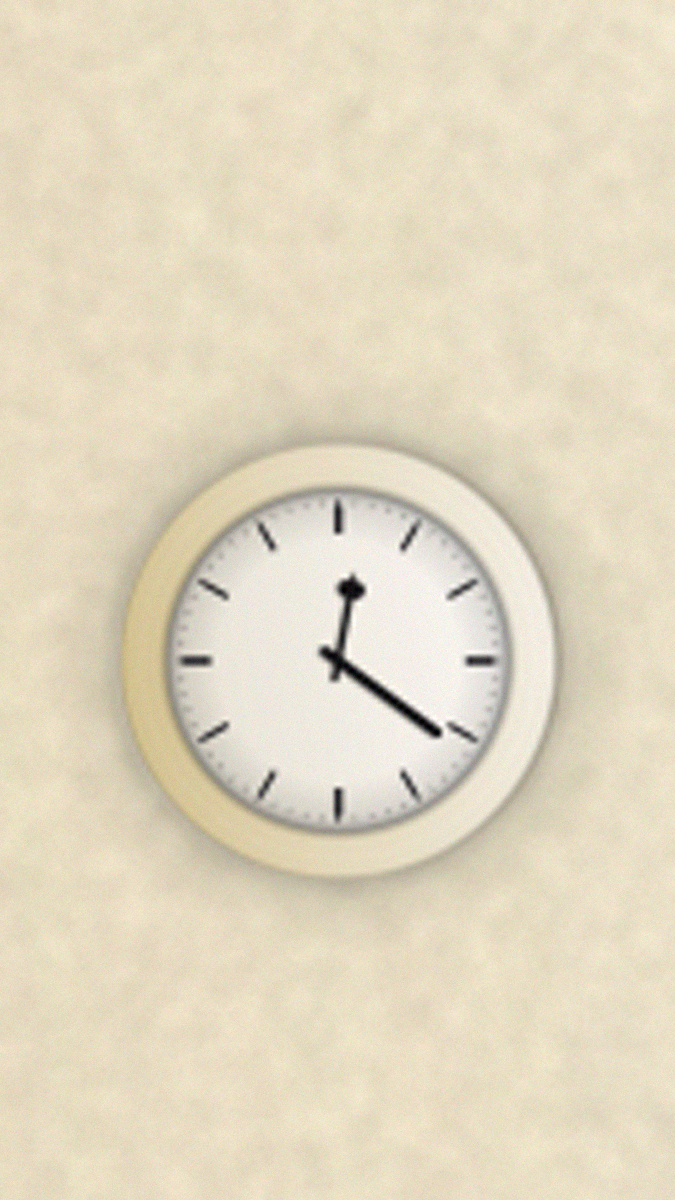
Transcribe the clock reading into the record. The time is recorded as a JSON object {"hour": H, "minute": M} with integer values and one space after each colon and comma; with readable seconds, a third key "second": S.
{"hour": 12, "minute": 21}
